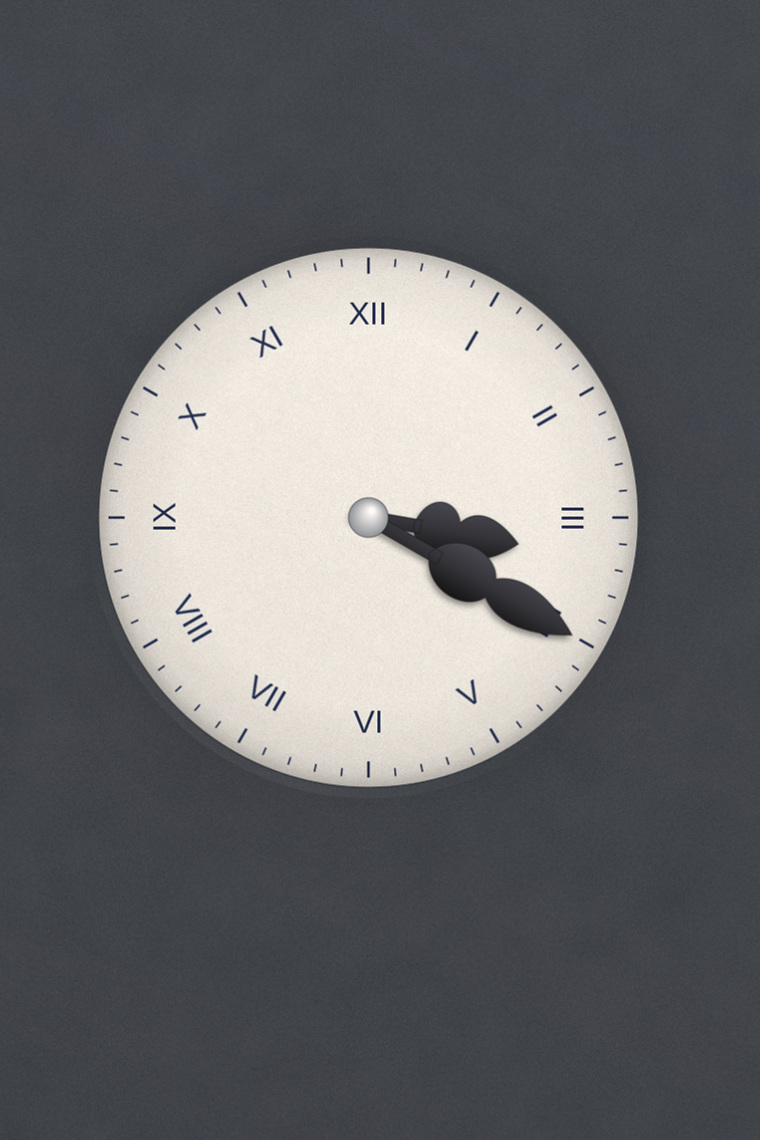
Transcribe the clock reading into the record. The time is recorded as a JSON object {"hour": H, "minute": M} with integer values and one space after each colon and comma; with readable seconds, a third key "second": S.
{"hour": 3, "minute": 20}
